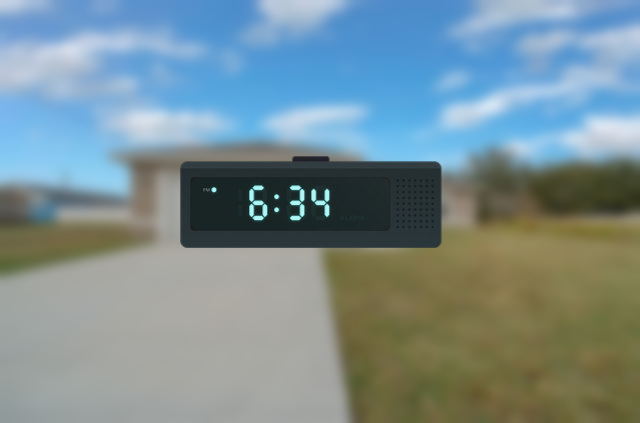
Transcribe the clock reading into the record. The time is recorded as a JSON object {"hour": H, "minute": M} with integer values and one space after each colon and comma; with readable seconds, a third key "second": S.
{"hour": 6, "minute": 34}
